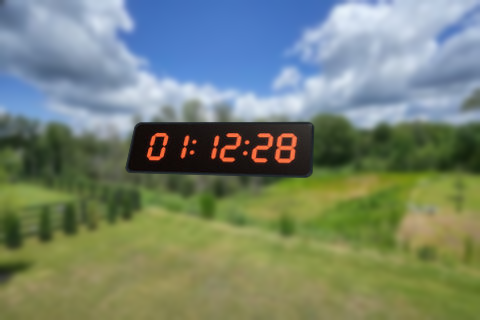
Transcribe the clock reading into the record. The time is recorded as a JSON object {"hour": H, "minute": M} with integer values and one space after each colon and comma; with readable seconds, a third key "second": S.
{"hour": 1, "minute": 12, "second": 28}
